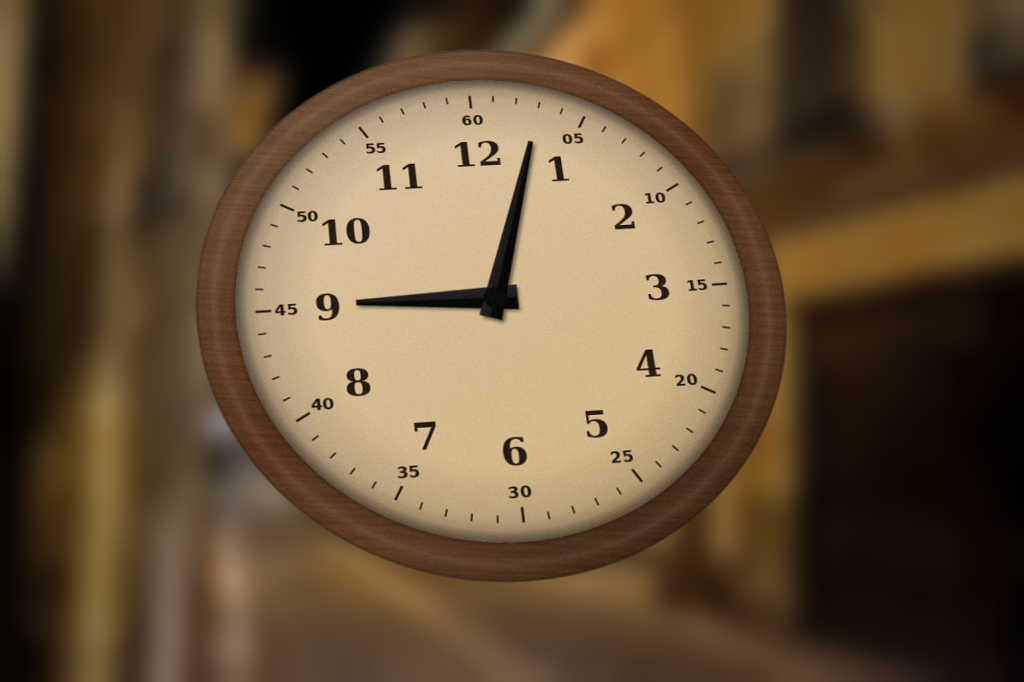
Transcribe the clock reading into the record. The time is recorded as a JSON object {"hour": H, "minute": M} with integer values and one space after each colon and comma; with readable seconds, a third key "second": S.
{"hour": 9, "minute": 3}
